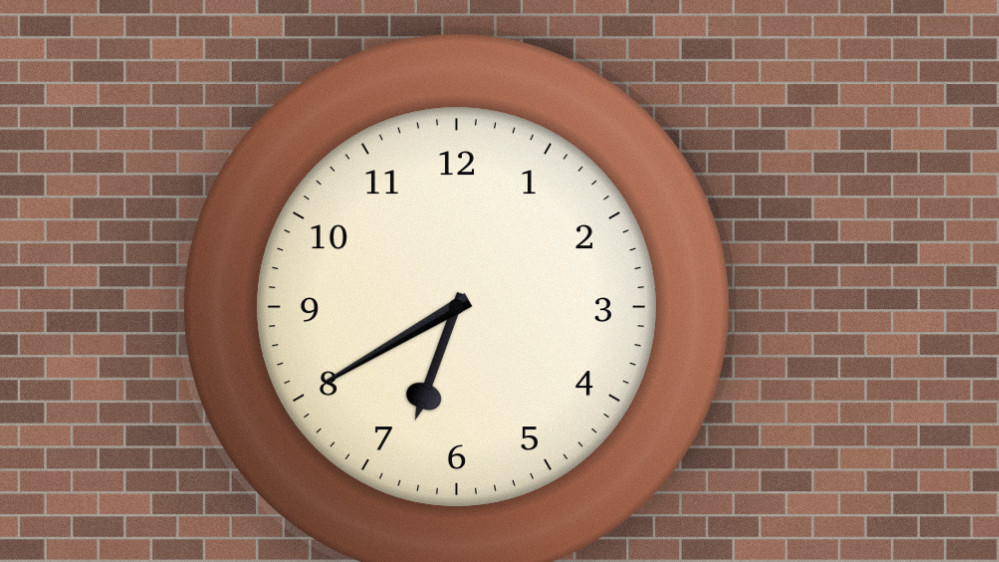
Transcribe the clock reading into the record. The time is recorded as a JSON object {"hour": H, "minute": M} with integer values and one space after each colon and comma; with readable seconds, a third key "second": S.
{"hour": 6, "minute": 40}
